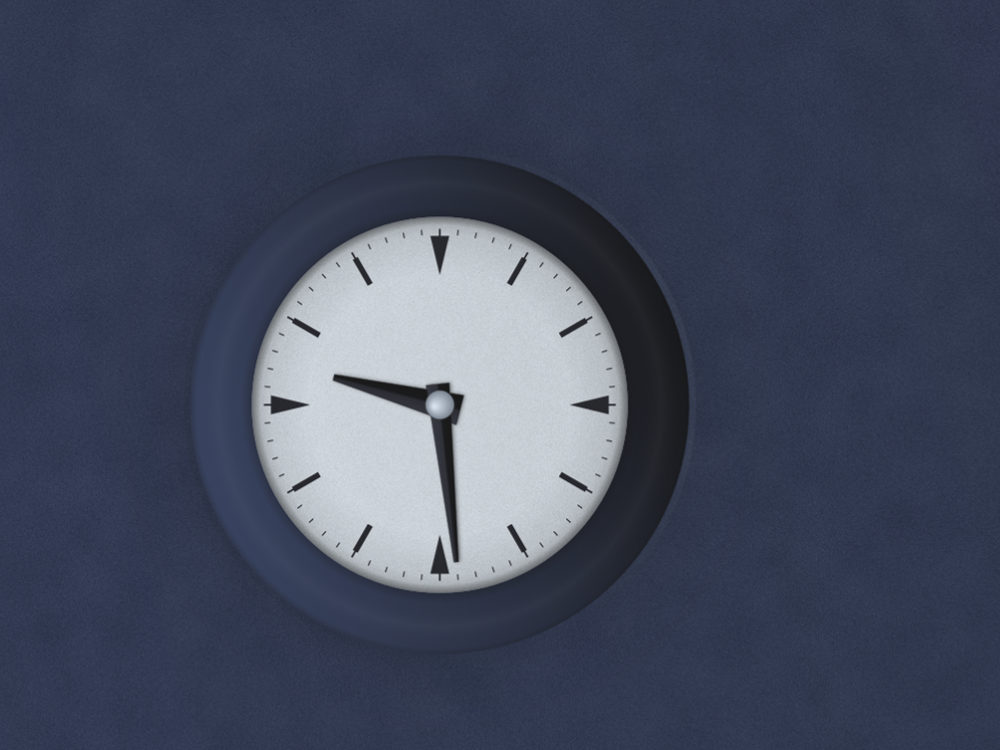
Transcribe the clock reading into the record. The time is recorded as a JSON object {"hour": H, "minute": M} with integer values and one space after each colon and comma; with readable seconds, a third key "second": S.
{"hour": 9, "minute": 29}
